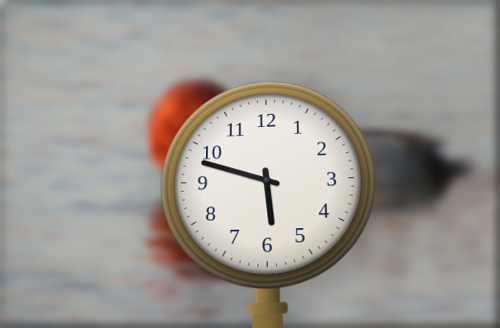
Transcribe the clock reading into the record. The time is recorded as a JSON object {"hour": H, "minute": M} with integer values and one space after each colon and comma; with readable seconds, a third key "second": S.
{"hour": 5, "minute": 48}
